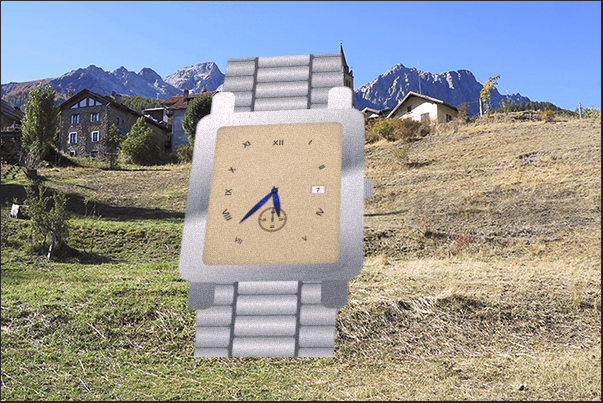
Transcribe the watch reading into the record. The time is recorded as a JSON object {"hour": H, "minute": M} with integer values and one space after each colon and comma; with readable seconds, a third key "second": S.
{"hour": 5, "minute": 37}
